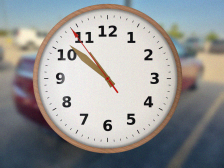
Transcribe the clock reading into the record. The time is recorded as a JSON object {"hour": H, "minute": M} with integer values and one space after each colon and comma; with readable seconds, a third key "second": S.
{"hour": 10, "minute": 51, "second": 54}
